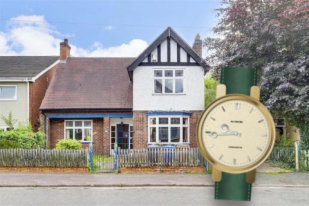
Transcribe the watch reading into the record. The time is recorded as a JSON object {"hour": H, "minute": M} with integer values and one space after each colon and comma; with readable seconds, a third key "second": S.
{"hour": 9, "minute": 44}
